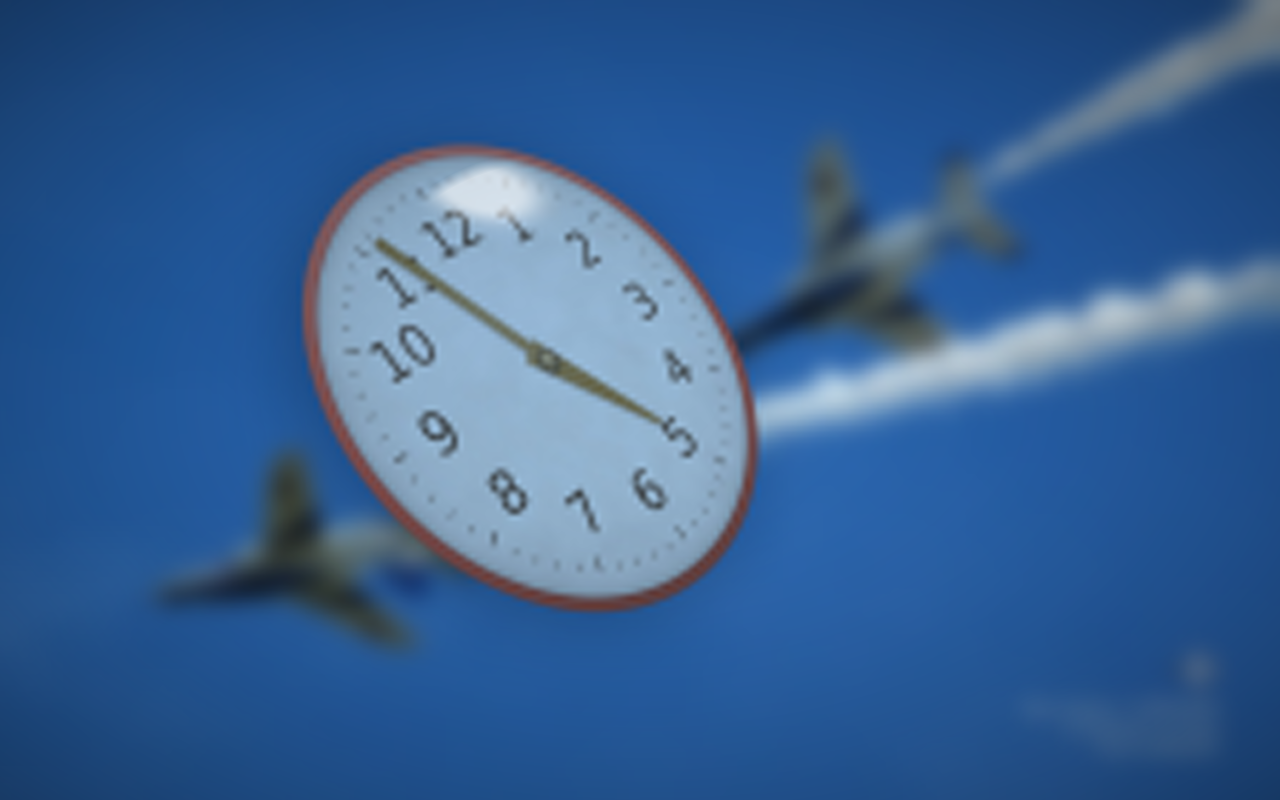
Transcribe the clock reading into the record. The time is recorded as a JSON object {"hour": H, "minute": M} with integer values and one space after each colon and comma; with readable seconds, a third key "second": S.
{"hour": 4, "minute": 56}
